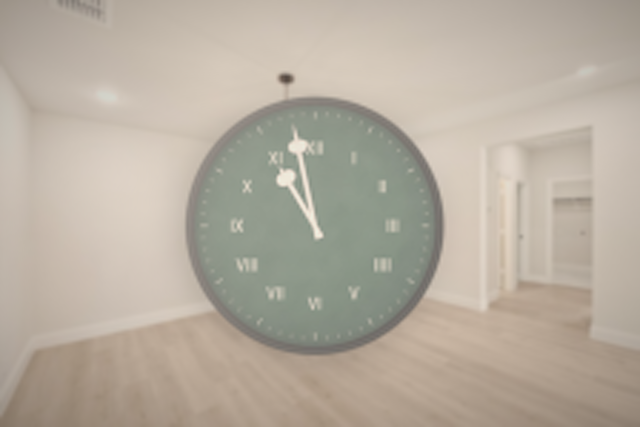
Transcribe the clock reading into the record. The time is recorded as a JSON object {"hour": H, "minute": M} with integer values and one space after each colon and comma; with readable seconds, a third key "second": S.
{"hour": 10, "minute": 58}
